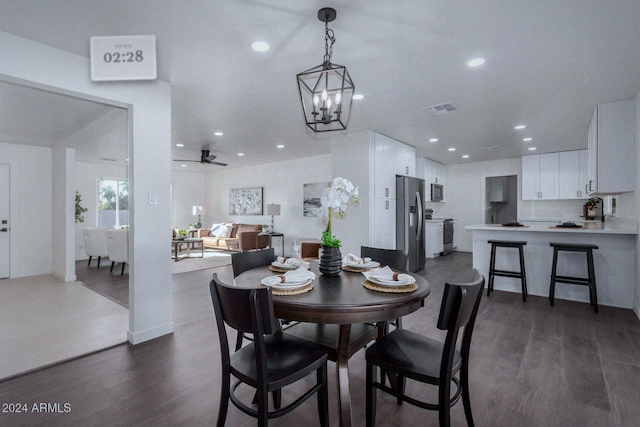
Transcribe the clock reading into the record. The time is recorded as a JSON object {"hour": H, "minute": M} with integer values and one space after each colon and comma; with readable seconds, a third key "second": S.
{"hour": 2, "minute": 28}
